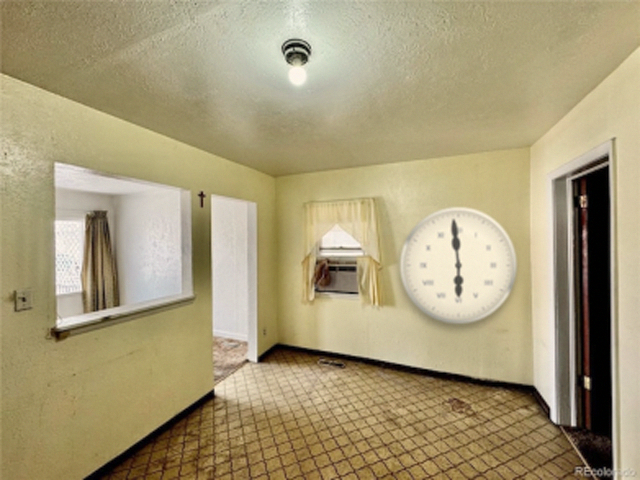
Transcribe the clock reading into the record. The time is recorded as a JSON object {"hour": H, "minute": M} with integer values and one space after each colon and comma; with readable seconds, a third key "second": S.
{"hour": 5, "minute": 59}
